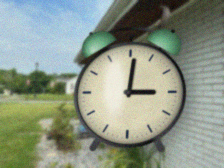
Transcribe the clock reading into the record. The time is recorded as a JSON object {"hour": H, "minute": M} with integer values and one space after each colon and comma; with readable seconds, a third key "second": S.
{"hour": 3, "minute": 1}
